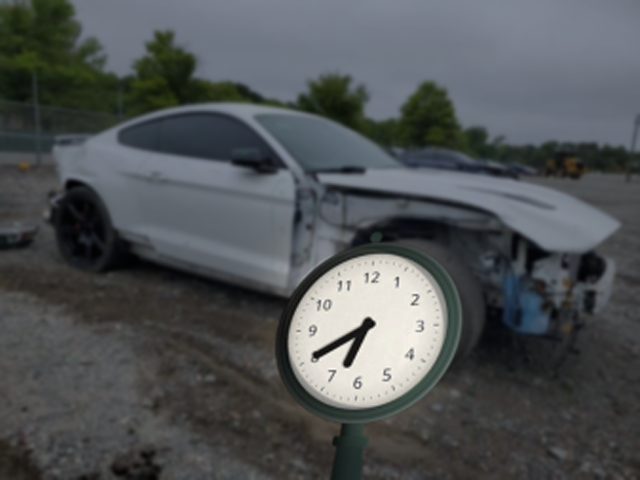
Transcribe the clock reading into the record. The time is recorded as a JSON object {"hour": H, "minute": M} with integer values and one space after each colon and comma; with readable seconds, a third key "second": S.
{"hour": 6, "minute": 40}
